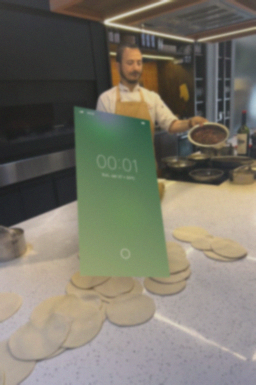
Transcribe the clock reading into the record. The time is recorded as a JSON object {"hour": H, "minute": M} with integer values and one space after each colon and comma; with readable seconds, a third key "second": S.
{"hour": 0, "minute": 1}
